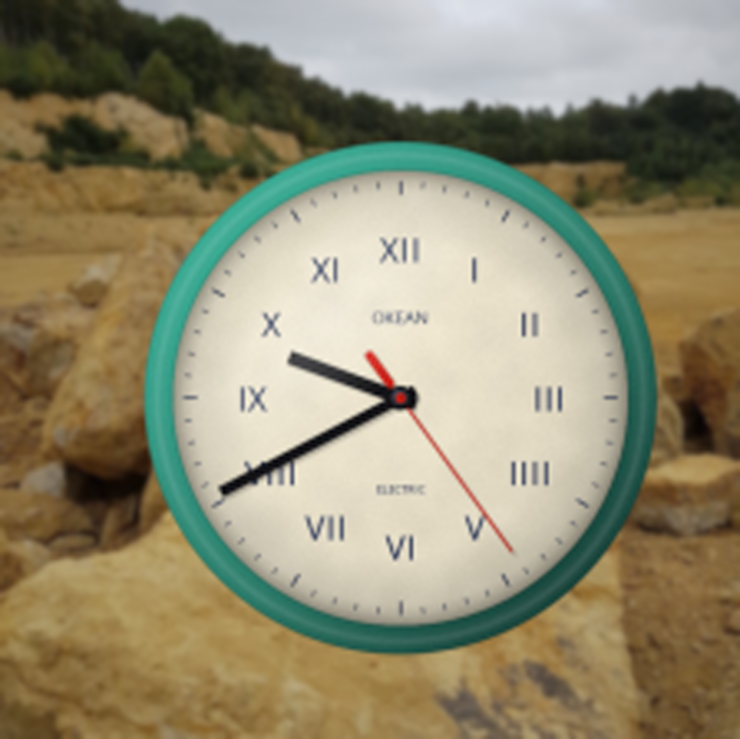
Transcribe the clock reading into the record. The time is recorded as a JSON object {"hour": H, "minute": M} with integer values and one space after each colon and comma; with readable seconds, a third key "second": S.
{"hour": 9, "minute": 40, "second": 24}
